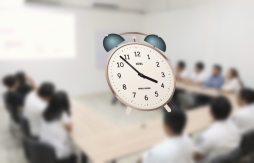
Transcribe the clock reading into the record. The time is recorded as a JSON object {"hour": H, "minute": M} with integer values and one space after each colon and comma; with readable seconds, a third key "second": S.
{"hour": 3, "minute": 53}
